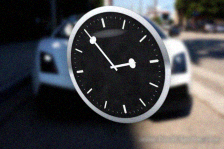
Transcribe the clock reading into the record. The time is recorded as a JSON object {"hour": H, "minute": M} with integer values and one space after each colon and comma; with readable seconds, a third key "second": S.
{"hour": 2, "minute": 55}
